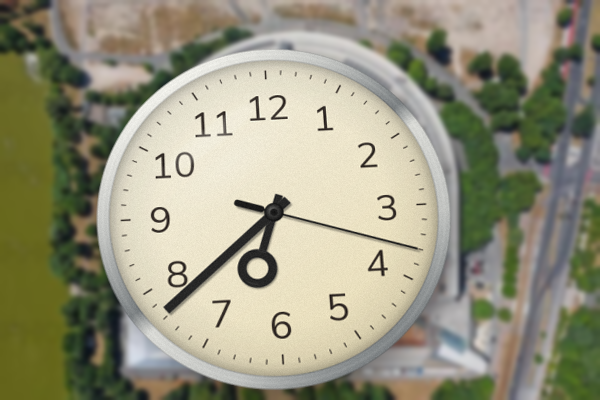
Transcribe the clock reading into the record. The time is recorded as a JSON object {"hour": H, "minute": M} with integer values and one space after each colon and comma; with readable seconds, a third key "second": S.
{"hour": 6, "minute": 38, "second": 18}
